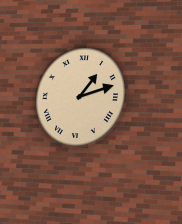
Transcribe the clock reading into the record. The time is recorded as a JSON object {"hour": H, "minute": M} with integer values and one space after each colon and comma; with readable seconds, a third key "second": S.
{"hour": 1, "minute": 12}
